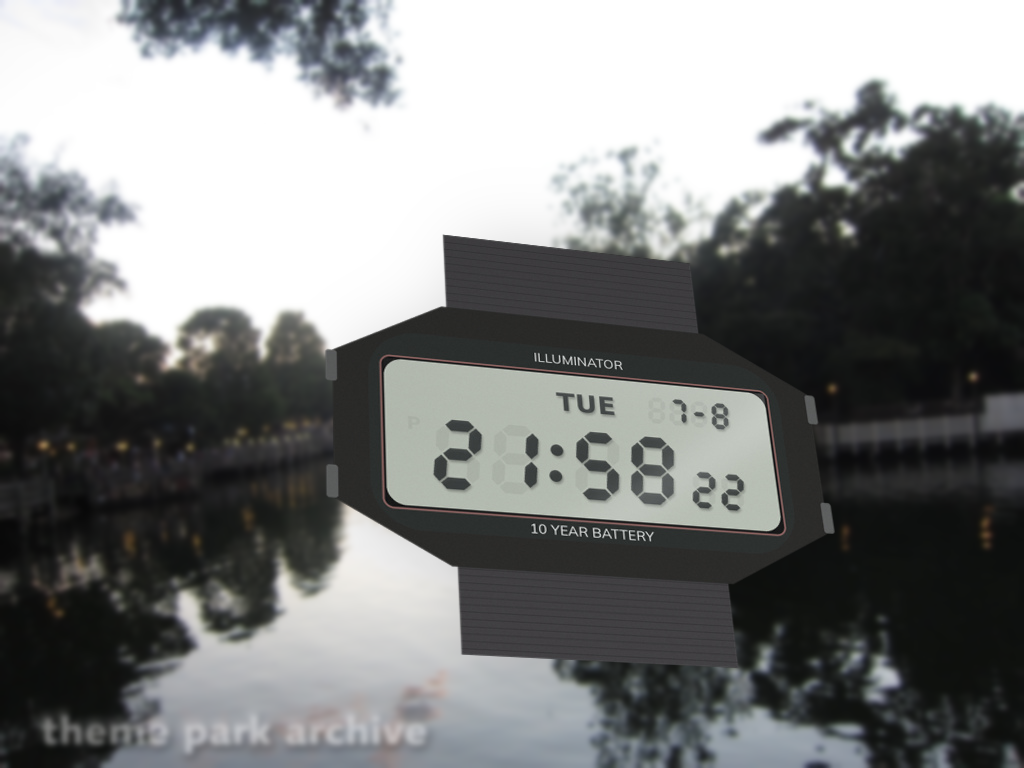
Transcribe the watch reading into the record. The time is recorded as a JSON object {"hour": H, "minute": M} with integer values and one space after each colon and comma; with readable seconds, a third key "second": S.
{"hour": 21, "minute": 58, "second": 22}
